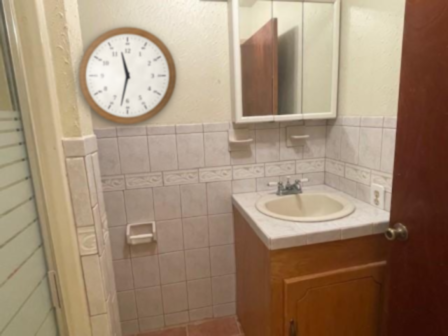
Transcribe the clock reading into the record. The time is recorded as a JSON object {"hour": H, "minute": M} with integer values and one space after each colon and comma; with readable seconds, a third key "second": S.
{"hour": 11, "minute": 32}
